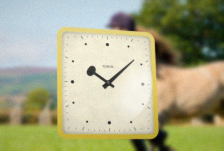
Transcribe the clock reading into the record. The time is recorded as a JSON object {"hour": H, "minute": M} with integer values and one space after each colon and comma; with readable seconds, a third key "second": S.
{"hour": 10, "minute": 8}
